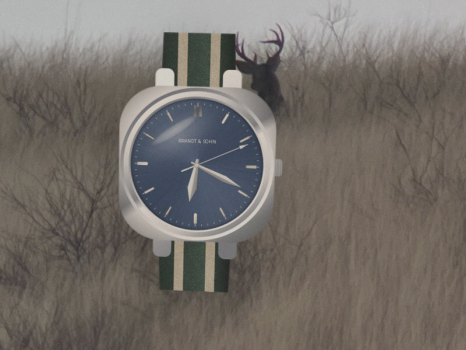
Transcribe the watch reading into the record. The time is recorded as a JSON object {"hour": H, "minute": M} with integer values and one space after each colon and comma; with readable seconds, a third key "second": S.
{"hour": 6, "minute": 19, "second": 11}
